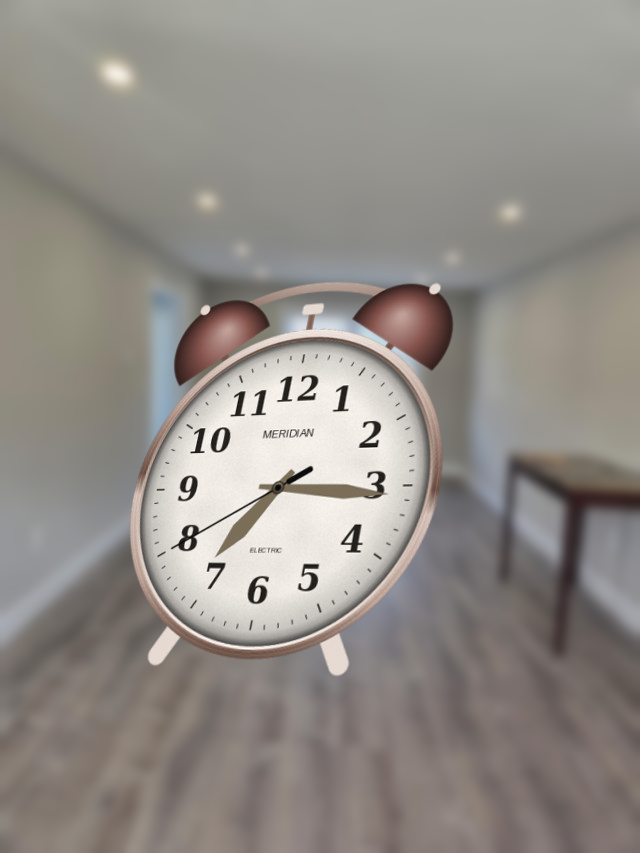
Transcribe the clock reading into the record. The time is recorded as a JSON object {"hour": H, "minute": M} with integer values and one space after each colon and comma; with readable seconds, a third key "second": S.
{"hour": 7, "minute": 15, "second": 40}
